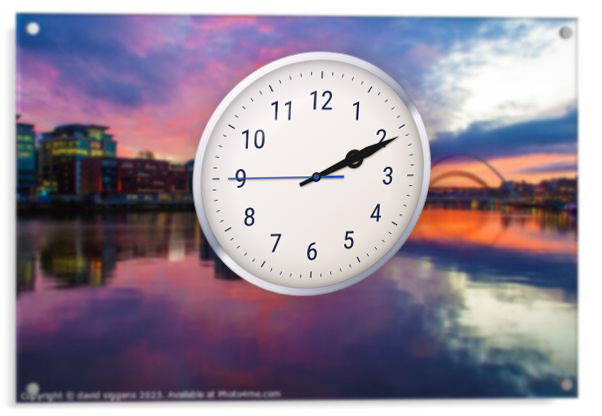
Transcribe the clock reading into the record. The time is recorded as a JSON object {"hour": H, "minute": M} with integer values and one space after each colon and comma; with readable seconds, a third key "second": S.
{"hour": 2, "minute": 10, "second": 45}
